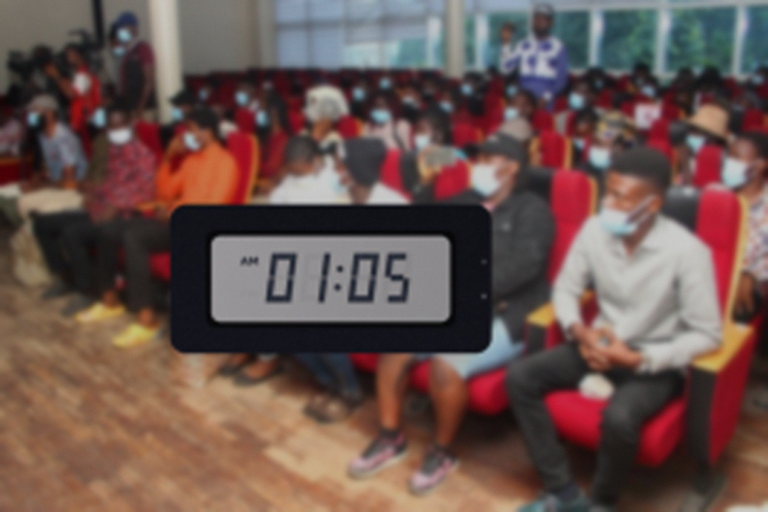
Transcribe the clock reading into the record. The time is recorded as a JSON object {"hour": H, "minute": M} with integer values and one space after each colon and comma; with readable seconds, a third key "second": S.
{"hour": 1, "minute": 5}
